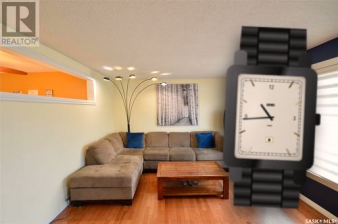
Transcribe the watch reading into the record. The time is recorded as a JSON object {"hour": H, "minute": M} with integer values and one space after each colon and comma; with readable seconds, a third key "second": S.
{"hour": 10, "minute": 44}
